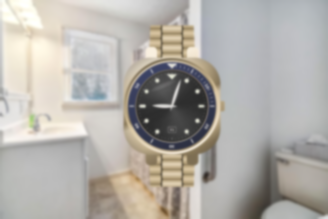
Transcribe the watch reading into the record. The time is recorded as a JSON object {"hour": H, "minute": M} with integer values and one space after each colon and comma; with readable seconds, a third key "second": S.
{"hour": 9, "minute": 3}
